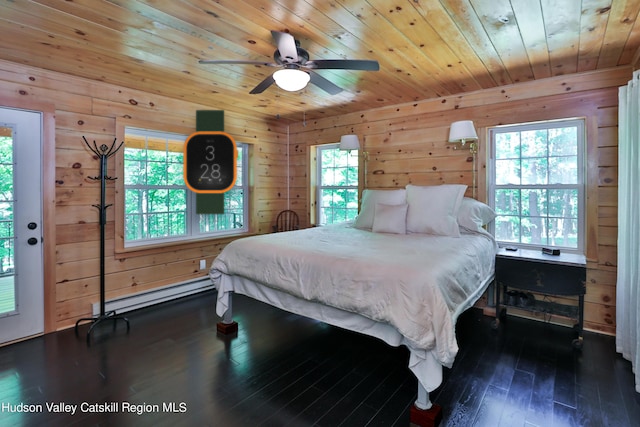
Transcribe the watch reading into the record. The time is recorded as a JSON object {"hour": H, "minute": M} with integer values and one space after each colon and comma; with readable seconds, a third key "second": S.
{"hour": 3, "minute": 28}
